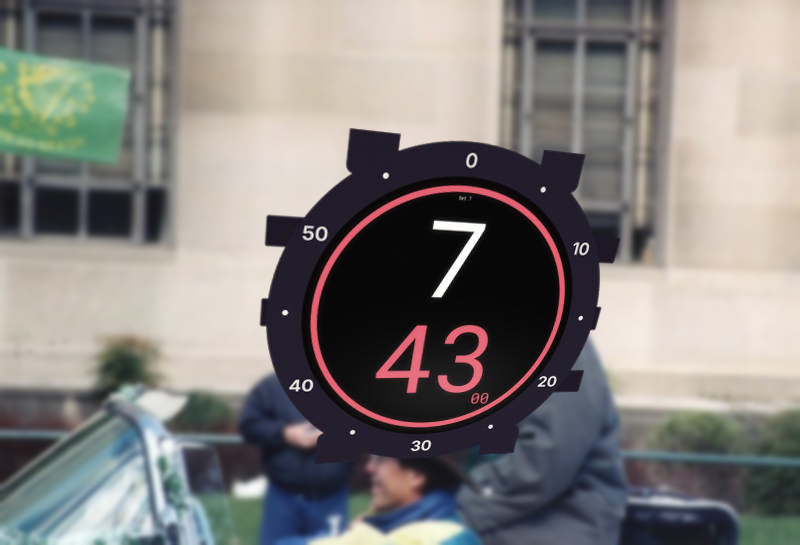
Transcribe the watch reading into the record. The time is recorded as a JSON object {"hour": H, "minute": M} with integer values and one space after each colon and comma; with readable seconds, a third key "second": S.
{"hour": 7, "minute": 43, "second": 0}
